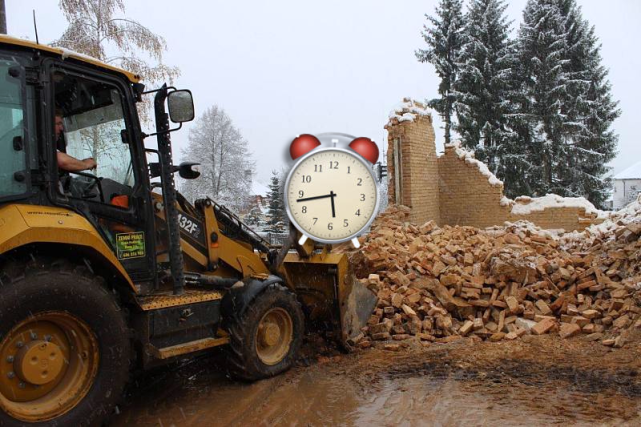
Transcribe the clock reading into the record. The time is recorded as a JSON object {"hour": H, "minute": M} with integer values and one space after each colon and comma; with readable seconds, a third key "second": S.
{"hour": 5, "minute": 43}
